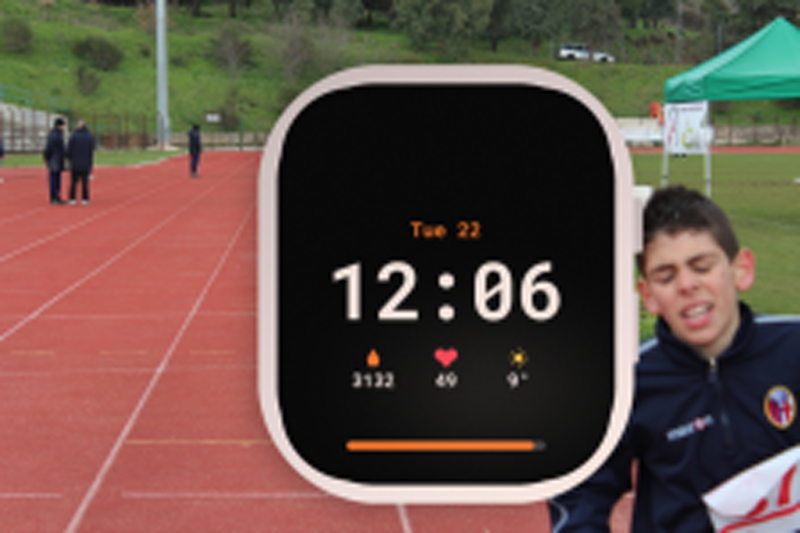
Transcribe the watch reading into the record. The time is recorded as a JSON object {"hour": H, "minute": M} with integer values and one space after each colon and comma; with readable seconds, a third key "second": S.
{"hour": 12, "minute": 6}
